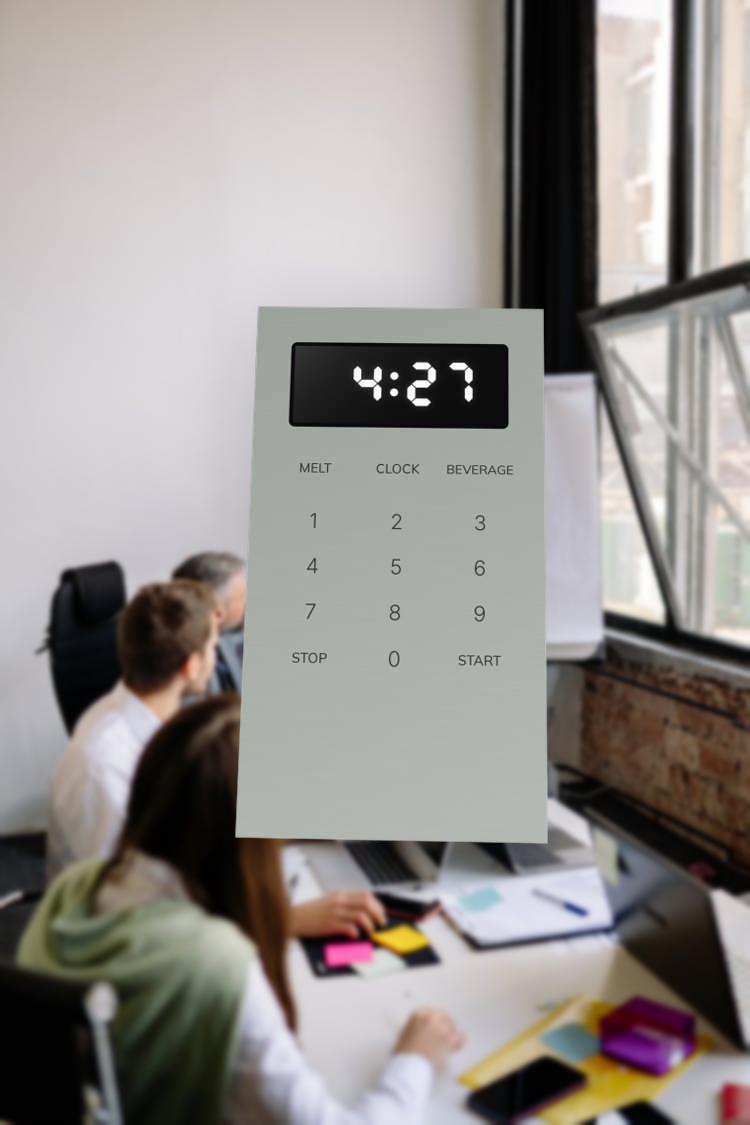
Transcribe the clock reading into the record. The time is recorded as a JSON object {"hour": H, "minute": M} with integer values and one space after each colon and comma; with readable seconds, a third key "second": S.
{"hour": 4, "minute": 27}
